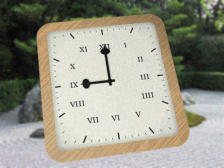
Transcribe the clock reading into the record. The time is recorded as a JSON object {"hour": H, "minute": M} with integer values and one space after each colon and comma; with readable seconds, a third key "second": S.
{"hour": 9, "minute": 0}
